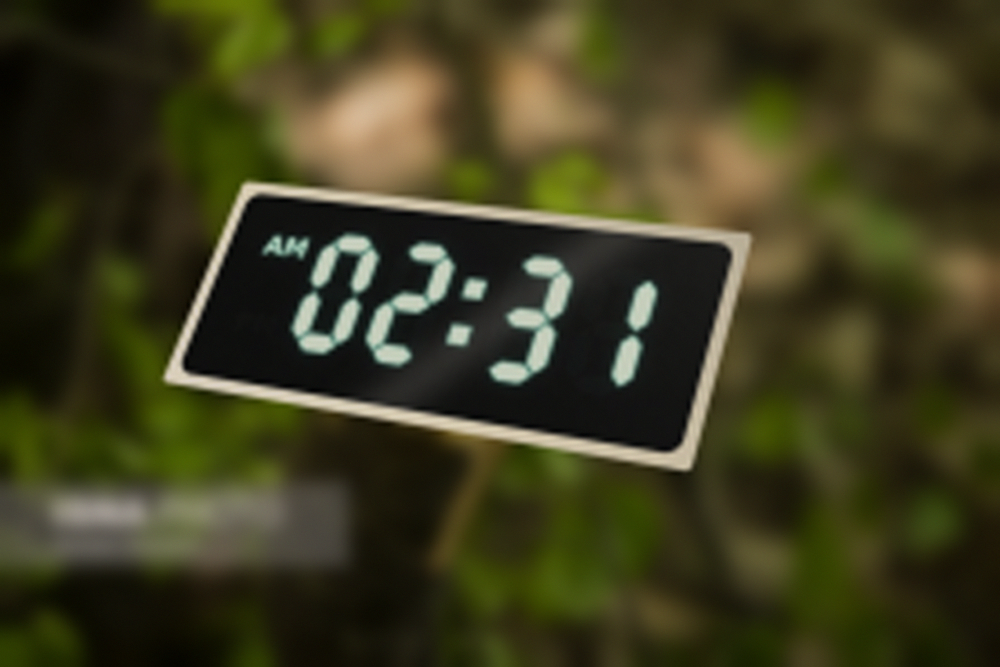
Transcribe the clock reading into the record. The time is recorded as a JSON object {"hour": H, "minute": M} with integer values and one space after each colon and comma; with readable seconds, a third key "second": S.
{"hour": 2, "minute": 31}
